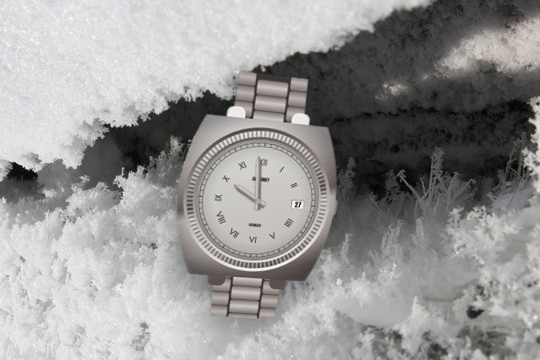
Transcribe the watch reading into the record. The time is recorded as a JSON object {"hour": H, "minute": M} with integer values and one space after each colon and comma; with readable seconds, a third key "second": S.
{"hour": 9, "minute": 59}
